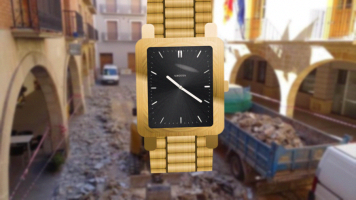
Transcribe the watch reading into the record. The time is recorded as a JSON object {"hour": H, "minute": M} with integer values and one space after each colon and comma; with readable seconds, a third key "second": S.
{"hour": 10, "minute": 21}
